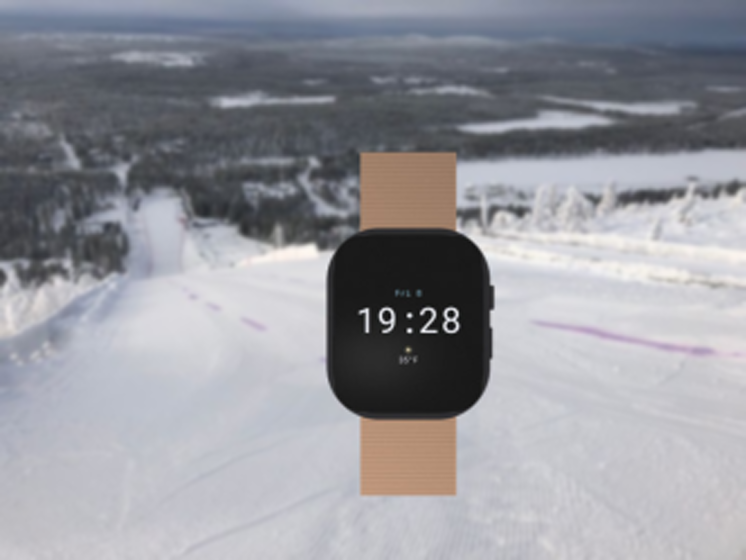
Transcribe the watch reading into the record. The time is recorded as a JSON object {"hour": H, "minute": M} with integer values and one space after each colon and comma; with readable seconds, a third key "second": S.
{"hour": 19, "minute": 28}
